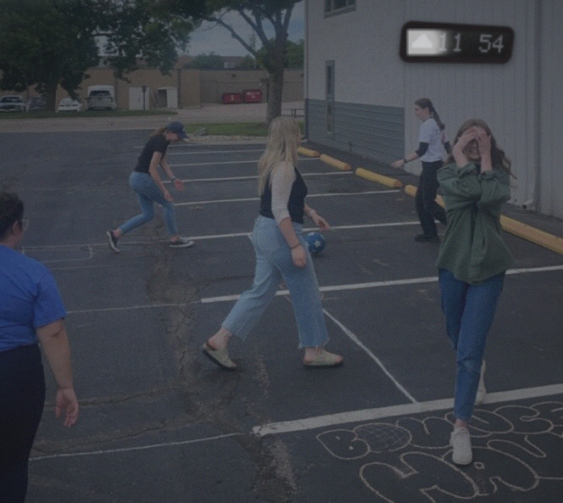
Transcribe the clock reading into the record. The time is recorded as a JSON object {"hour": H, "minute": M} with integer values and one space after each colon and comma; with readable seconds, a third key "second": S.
{"hour": 11, "minute": 54}
